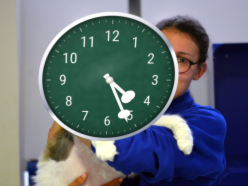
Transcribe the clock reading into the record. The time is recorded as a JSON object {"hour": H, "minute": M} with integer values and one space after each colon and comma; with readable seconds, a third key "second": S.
{"hour": 4, "minute": 26}
